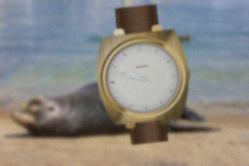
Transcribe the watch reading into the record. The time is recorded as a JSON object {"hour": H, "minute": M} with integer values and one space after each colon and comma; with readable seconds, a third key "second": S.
{"hour": 9, "minute": 48}
